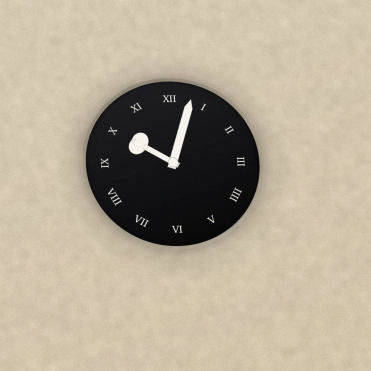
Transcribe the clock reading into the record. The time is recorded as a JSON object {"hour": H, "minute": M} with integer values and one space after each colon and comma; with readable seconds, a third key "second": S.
{"hour": 10, "minute": 3}
